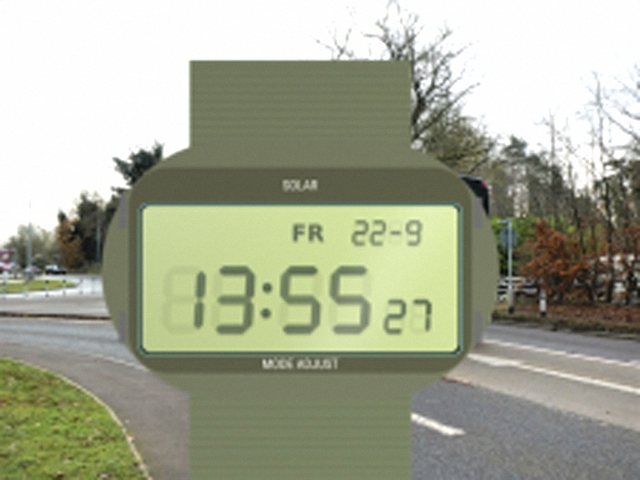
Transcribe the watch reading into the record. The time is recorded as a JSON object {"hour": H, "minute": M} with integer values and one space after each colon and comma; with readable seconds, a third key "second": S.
{"hour": 13, "minute": 55, "second": 27}
